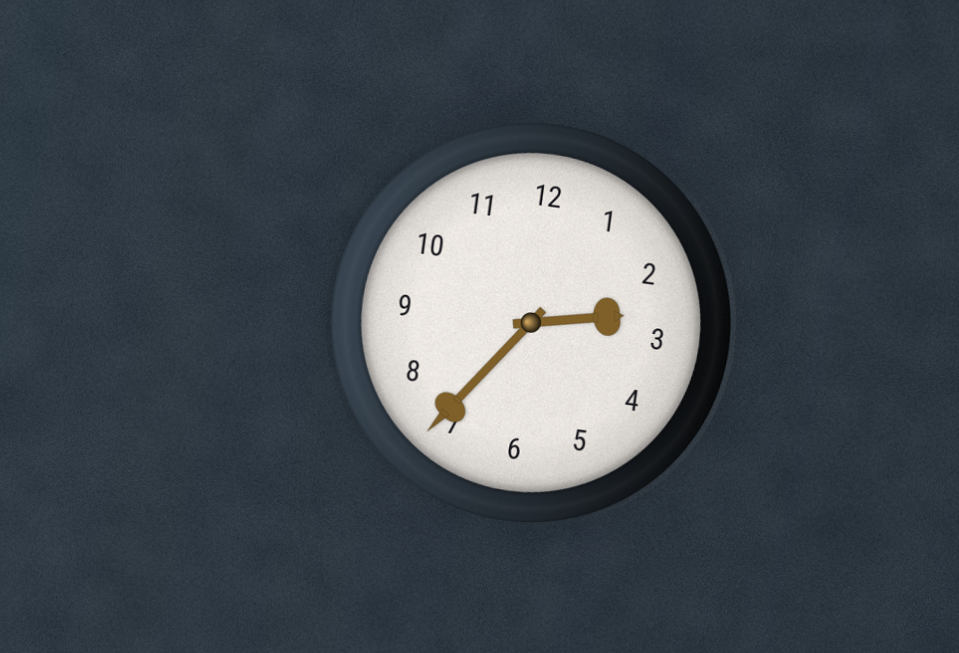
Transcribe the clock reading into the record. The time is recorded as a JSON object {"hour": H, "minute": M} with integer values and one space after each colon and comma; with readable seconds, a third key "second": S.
{"hour": 2, "minute": 36}
